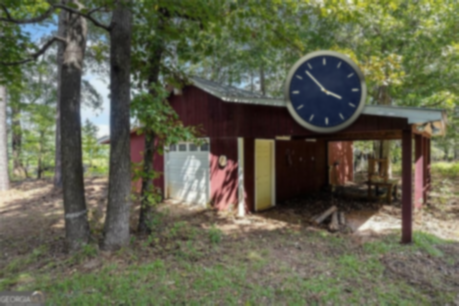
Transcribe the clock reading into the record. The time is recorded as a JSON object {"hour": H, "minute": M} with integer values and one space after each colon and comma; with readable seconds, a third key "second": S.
{"hour": 3, "minute": 53}
